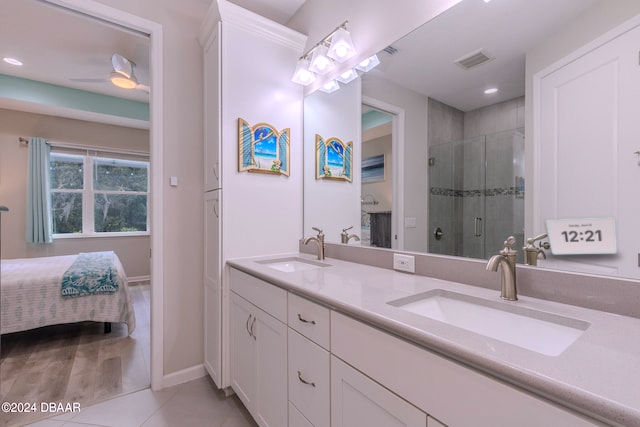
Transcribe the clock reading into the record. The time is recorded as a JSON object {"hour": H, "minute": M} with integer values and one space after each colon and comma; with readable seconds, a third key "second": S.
{"hour": 12, "minute": 21}
